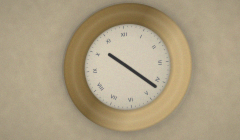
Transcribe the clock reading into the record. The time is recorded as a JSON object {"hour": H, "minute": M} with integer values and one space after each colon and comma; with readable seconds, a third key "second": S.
{"hour": 10, "minute": 22}
